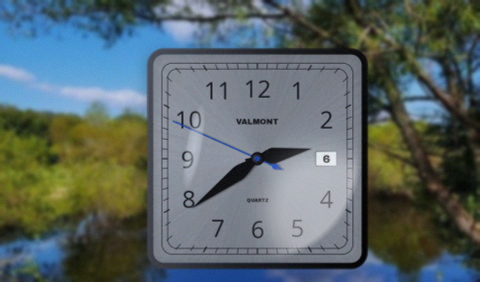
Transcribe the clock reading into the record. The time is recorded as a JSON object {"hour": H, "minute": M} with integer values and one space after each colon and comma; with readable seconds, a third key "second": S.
{"hour": 2, "minute": 38, "second": 49}
